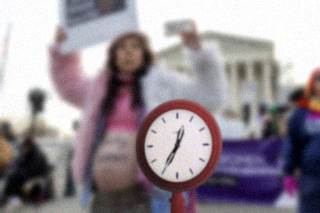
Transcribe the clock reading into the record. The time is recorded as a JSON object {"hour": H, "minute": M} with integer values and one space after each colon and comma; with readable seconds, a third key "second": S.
{"hour": 12, "minute": 35}
